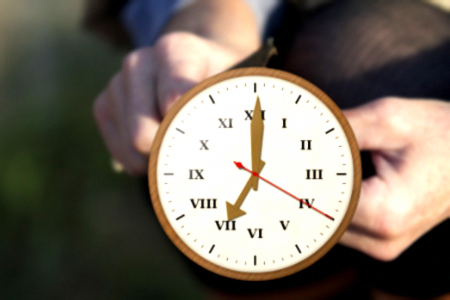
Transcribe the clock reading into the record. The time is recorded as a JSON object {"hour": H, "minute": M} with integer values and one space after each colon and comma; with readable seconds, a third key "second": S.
{"hour": 7, "minute": 0, "second": 20}
